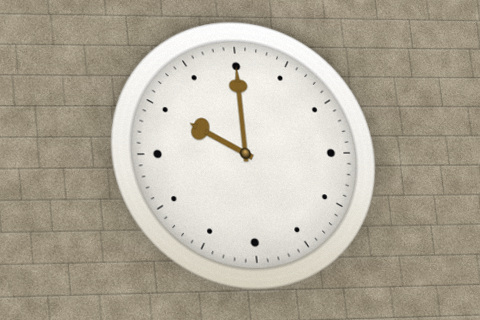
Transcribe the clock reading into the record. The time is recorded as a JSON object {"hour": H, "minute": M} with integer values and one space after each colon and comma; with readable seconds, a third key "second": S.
{"hour": 10, "minute": 0}
